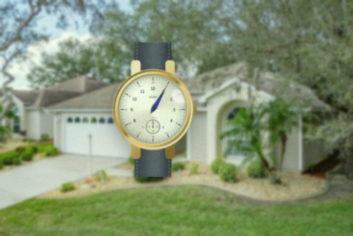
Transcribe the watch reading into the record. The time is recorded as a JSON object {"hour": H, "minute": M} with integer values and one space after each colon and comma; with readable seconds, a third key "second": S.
{"hour": 1, "minute": 5}
